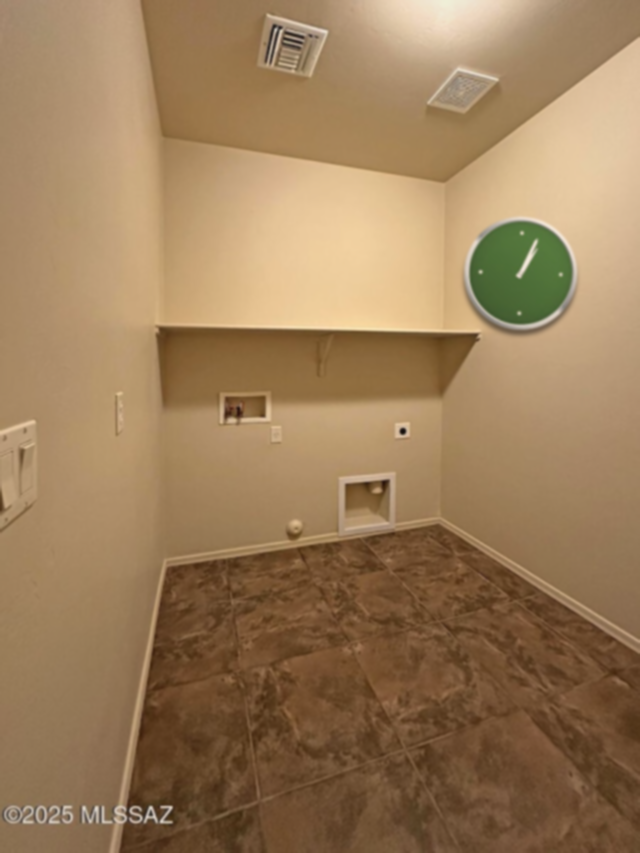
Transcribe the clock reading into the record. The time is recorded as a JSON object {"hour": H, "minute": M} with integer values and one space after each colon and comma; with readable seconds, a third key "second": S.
{"hour": 1, "minute": 4}
